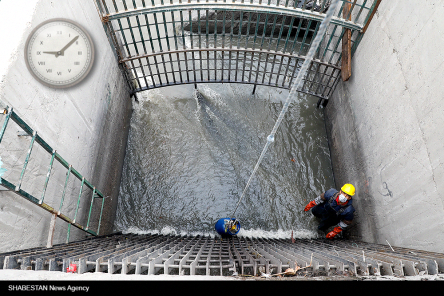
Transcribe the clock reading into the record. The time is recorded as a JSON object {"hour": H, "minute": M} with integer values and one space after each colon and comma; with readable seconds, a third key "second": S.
{"hour": 9, "minute": 8}
